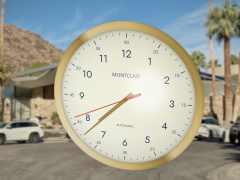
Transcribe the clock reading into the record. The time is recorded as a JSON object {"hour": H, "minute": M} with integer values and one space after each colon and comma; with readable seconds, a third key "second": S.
{"hour": 7, "minute": 37, "second": 41}
